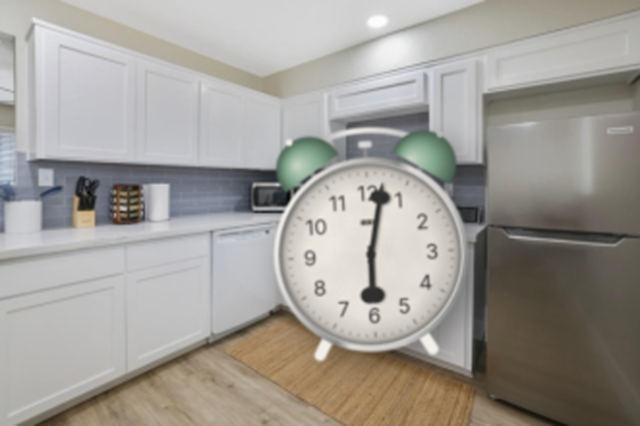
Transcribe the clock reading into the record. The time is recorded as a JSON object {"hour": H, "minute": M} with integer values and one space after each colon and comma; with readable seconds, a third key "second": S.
{"hour": 6, "minute": 2}
